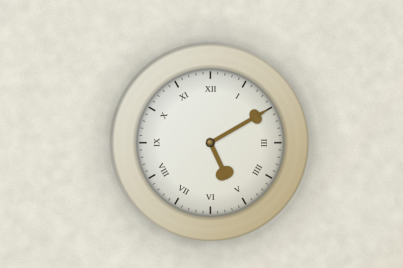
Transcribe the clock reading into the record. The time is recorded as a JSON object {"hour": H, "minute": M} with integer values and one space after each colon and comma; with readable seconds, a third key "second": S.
{"hour": 5, "minute": 10}
